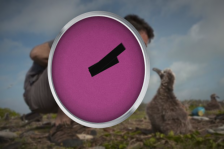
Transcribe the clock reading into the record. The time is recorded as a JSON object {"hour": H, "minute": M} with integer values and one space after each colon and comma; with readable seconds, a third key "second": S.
{"hour": 2, "minute": 9}
